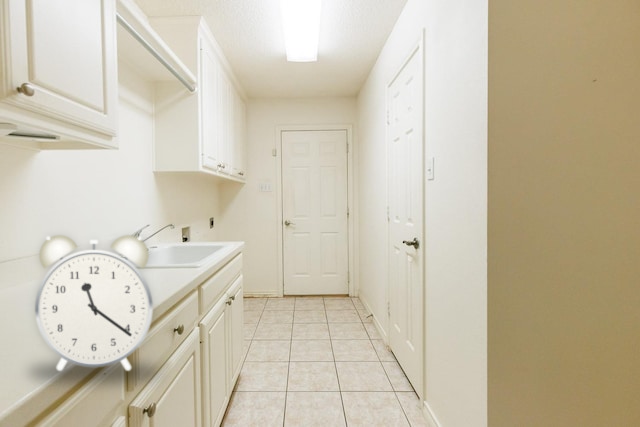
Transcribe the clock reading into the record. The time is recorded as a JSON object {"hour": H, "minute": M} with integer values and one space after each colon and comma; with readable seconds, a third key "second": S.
{"hour": 11, "minute": 21}
